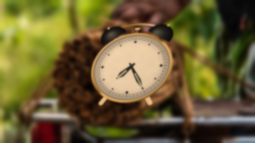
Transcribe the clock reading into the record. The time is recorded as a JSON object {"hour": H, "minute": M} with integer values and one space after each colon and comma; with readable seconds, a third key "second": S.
{"hour": 7, "minute": 25}
